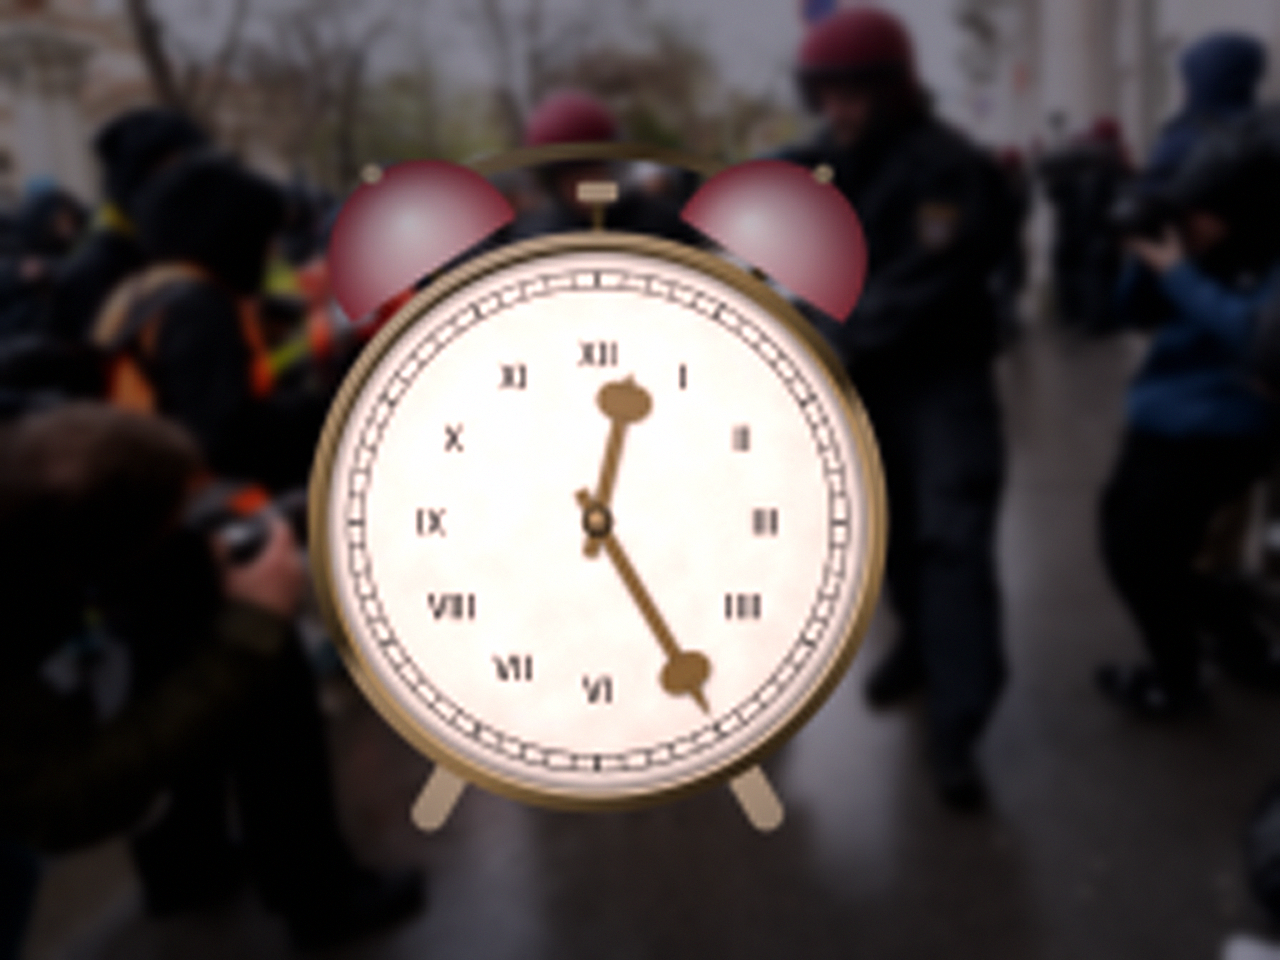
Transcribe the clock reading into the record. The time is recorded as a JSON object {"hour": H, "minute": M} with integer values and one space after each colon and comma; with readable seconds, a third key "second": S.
{"hour": 12, "minute": 25}
